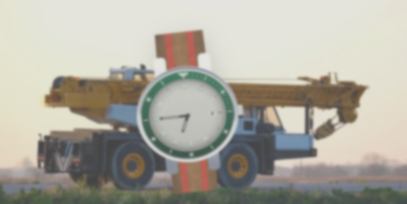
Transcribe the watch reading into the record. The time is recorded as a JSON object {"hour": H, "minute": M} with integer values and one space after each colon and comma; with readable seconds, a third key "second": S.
{"hour": 6, "minute": 45}
